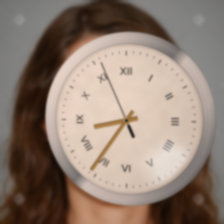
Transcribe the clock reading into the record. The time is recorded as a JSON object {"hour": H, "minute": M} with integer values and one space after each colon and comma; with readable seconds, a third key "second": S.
{"hour": 8, "minute": 35, "second": 56}
